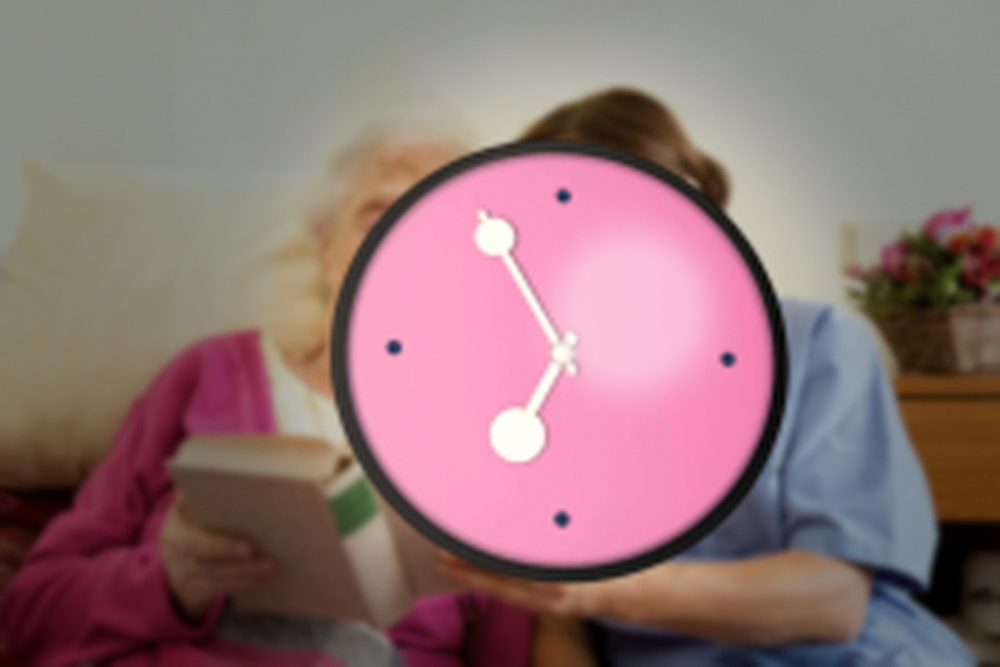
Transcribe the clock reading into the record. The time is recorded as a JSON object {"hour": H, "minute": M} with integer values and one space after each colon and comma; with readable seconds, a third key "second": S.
{"hour": 6, "minute": 55}
